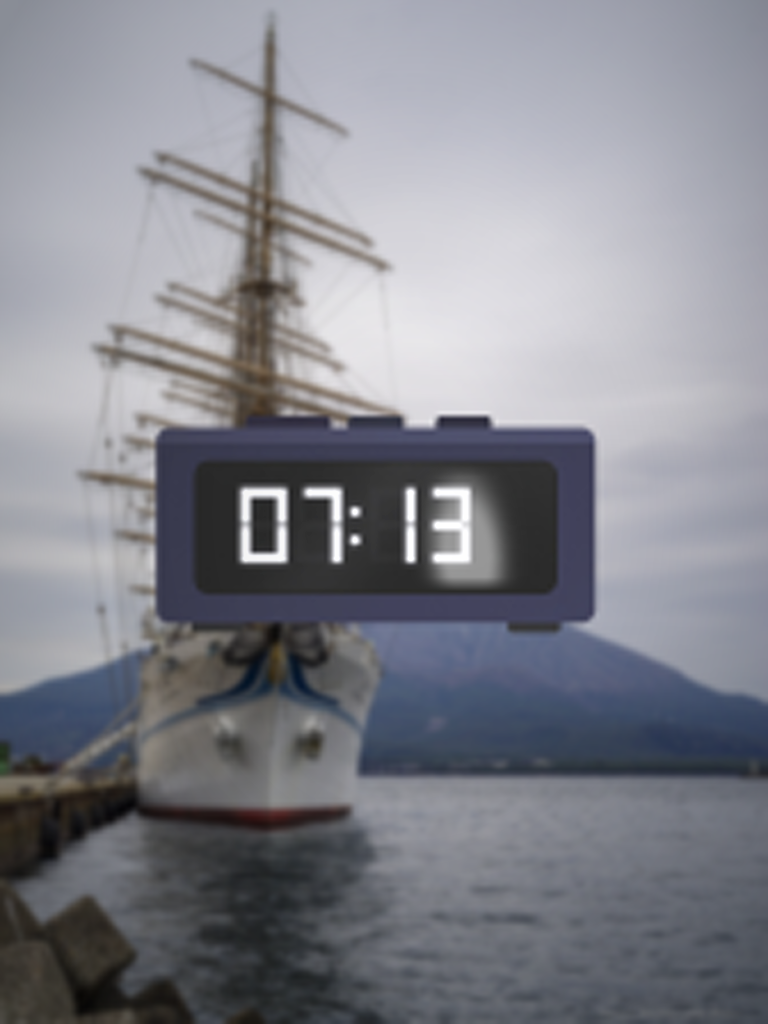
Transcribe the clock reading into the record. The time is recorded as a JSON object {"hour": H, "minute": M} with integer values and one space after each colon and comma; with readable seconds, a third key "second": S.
{"hour": 7, "minute": 13}
